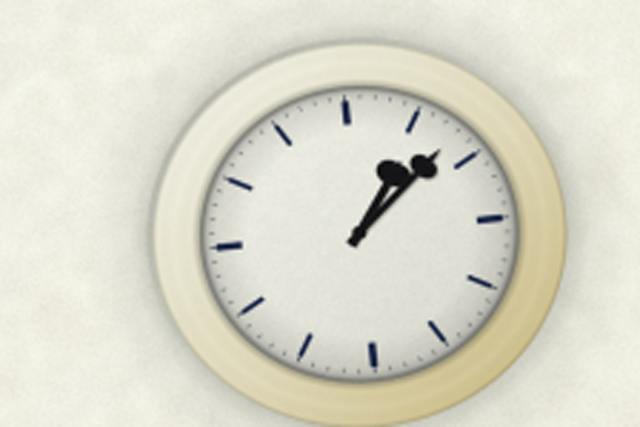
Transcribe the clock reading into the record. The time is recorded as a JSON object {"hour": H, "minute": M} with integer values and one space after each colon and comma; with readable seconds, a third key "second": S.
{"hour": 1, "minute": 8}
